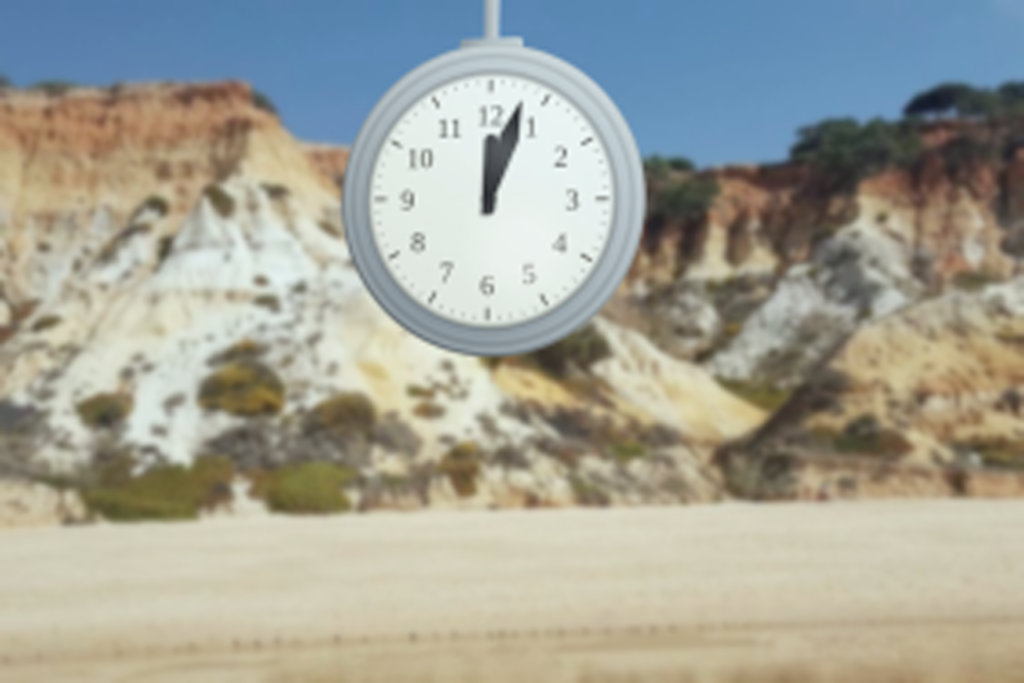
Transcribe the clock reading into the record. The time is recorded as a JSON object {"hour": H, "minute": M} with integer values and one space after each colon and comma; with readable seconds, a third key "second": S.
{"hour": 12, "minute": 3}
